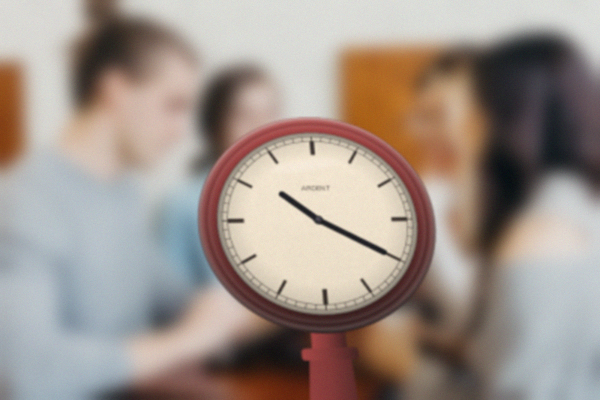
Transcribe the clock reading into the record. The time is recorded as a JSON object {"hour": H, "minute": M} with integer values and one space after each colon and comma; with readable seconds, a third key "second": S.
{"hour": 10, "minute": 20}
